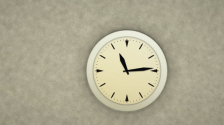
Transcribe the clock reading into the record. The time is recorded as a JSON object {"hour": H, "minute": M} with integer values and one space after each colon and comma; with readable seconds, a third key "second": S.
{"hour": 11, "minute": 14}
